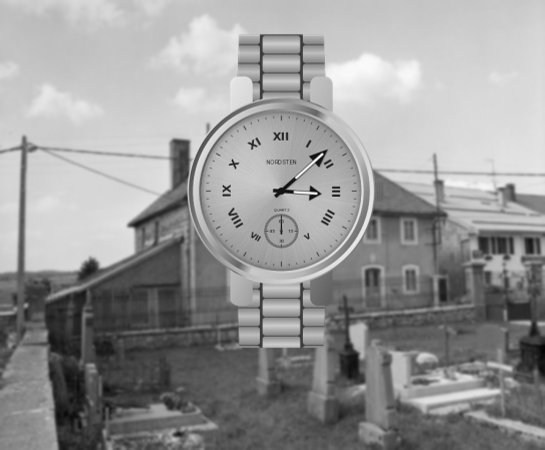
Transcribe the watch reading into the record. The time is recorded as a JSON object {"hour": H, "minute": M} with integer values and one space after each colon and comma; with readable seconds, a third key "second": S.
{"hour": 3, "minute": 8}
